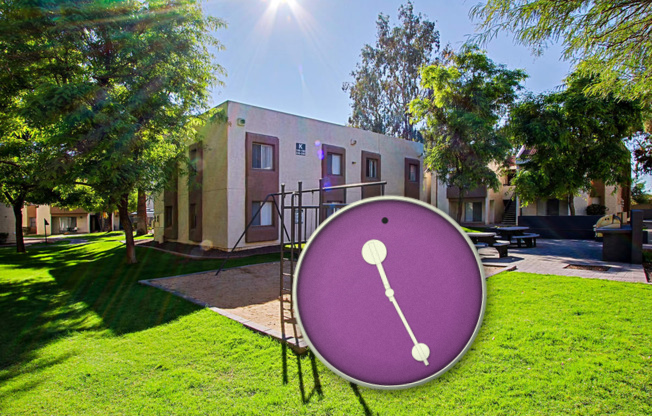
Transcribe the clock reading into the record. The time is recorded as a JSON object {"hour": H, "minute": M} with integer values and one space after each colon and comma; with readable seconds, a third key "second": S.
{"hour": 11, "minute": 26}
